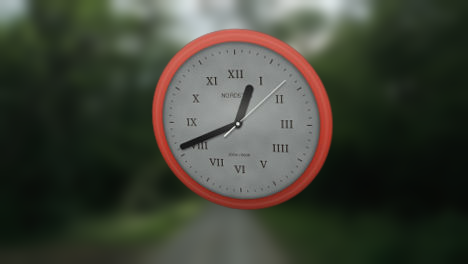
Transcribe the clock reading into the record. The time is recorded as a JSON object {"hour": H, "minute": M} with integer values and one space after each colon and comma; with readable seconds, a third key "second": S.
{"hour": 12, "minute": 41, "second": 8}
